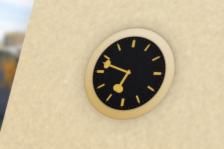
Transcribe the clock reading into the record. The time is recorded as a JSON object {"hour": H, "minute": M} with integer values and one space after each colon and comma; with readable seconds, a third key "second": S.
{"hour": 6, "minute": 48}
